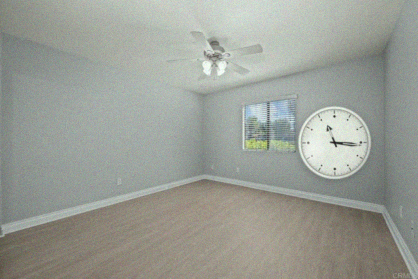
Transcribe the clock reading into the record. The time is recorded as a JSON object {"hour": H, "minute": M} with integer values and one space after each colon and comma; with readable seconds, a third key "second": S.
{"hour": 11, "minute": 16}
